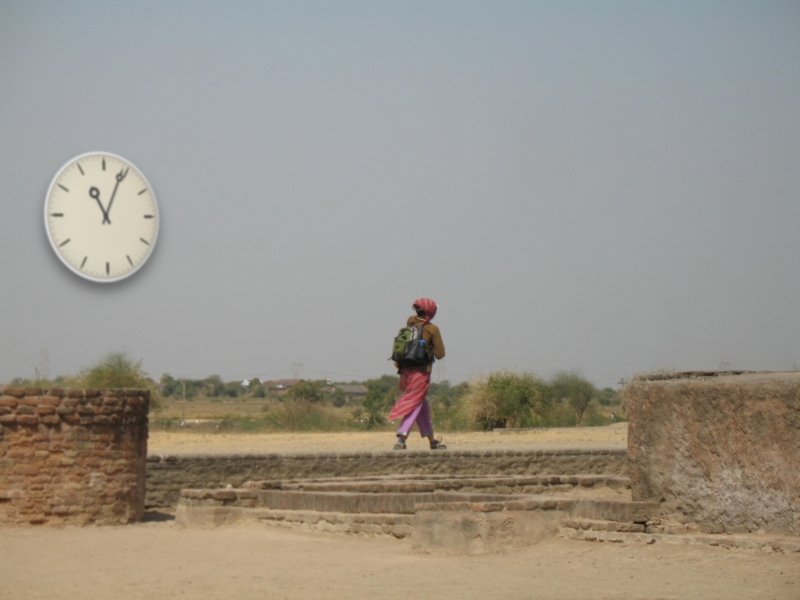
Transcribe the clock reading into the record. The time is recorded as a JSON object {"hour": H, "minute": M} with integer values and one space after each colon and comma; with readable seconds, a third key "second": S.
{"hour": 11, "minute": 4}
